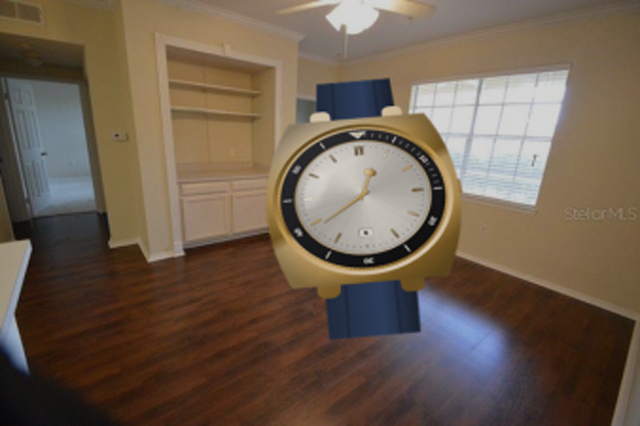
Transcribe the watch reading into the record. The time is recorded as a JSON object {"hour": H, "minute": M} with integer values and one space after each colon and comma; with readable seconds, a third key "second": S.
{"hour": 12, "minute": 39}
